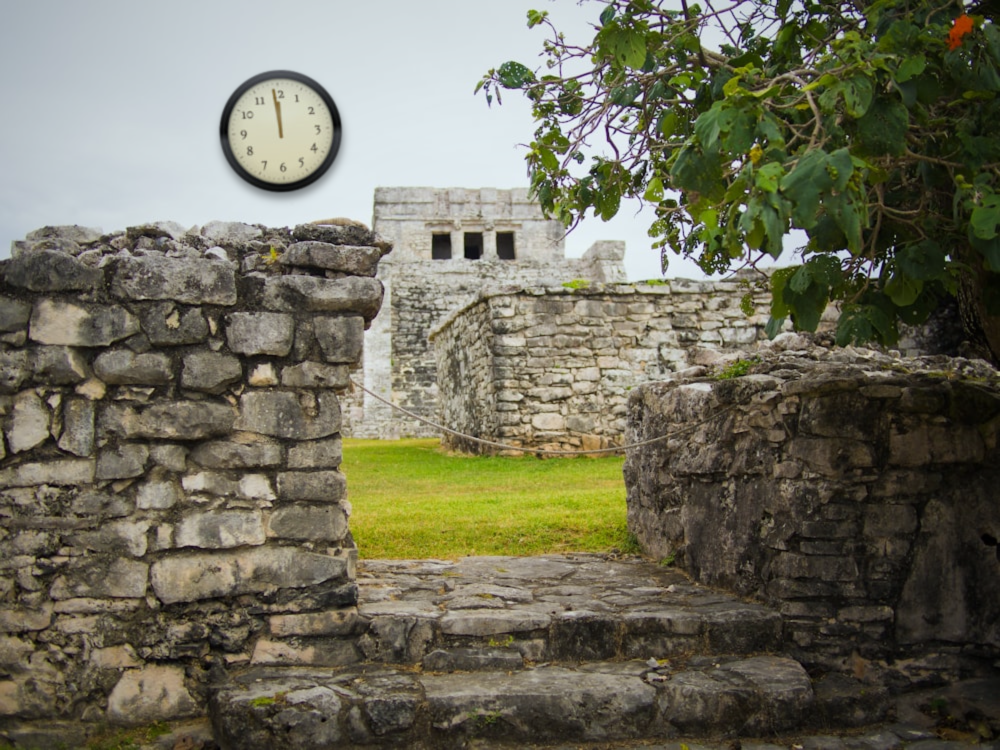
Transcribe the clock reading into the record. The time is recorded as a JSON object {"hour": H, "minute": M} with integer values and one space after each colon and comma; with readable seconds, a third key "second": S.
{"hour": 11, "minute": 59}
